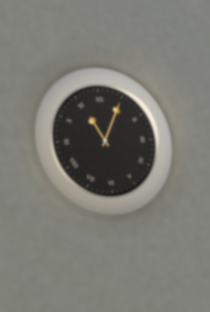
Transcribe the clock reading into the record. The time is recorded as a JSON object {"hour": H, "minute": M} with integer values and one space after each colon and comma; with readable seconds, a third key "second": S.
{"hour": 11, "minute": 5}
